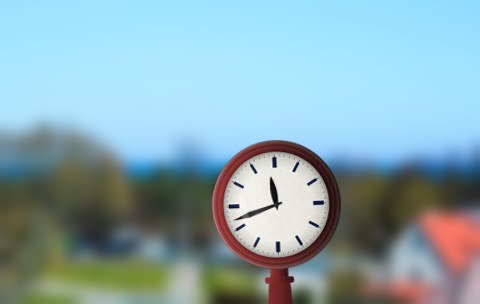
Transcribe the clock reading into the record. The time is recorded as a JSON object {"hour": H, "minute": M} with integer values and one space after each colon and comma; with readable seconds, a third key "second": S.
{"hour": 11, "minute": 42}
